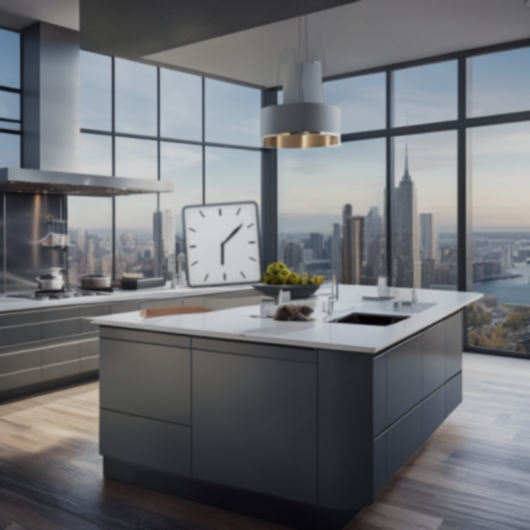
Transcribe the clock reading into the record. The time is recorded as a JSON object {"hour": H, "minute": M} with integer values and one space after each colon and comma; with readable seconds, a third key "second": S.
{"hour": 6, "minute": 8}
